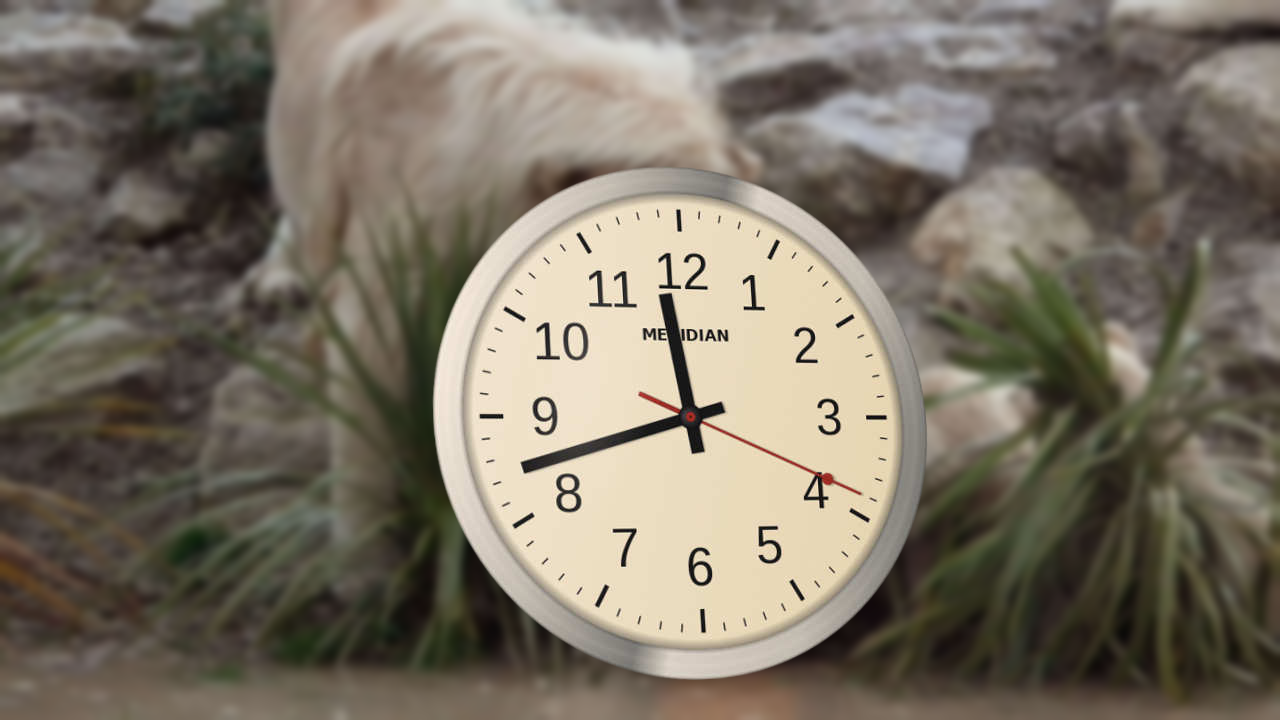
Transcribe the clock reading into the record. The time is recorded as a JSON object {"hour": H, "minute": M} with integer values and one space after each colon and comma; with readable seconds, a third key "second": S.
{"hour": 11, "minute": 42, "second": 19}
